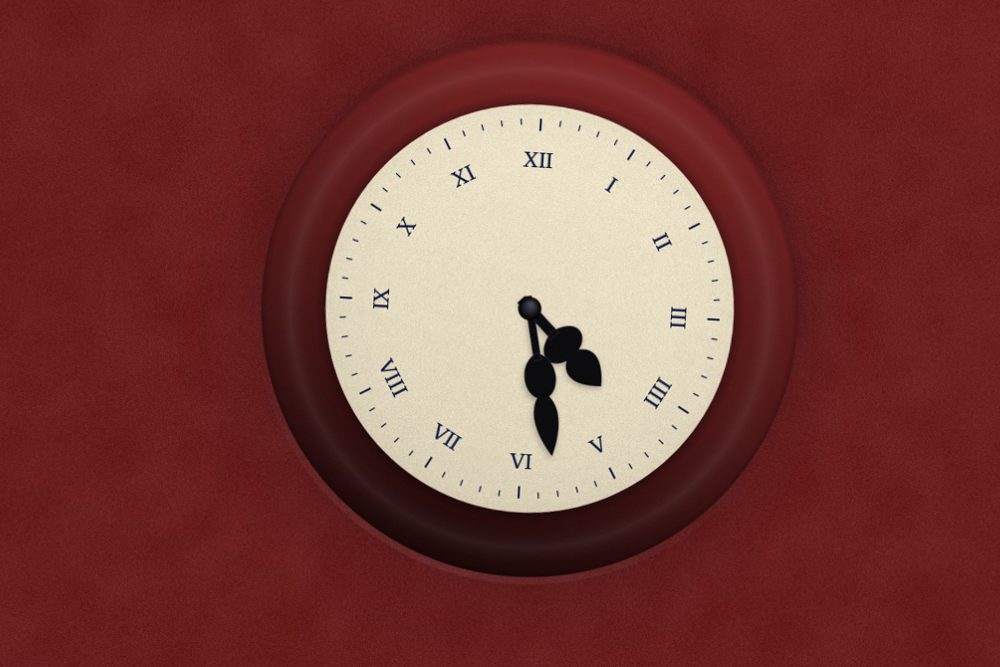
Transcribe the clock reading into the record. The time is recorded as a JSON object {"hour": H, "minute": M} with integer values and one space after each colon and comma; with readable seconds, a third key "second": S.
{"hour": 4, "minute": 28}
